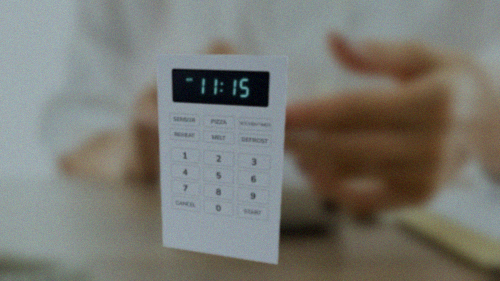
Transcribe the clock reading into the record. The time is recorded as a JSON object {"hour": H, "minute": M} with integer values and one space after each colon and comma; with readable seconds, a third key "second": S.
{"hour": 11, "minute": 15}
